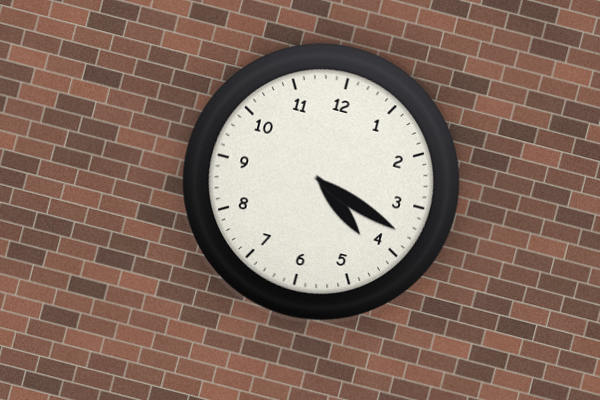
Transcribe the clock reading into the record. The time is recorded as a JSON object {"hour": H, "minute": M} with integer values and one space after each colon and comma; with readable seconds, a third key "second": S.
{"hour": 4, "minute": 18}
